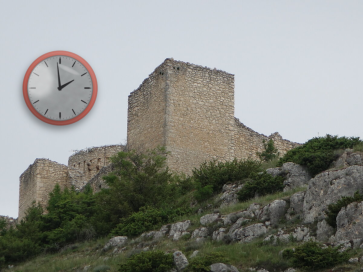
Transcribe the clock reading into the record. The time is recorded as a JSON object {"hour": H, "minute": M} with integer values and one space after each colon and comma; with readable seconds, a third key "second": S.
{"hour": 1, "minute": 59}
